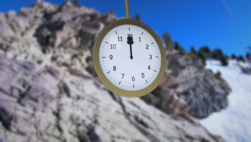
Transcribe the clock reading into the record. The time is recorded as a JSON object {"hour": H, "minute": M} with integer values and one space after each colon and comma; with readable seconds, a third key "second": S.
{"hour": 12, "minute": 0}
